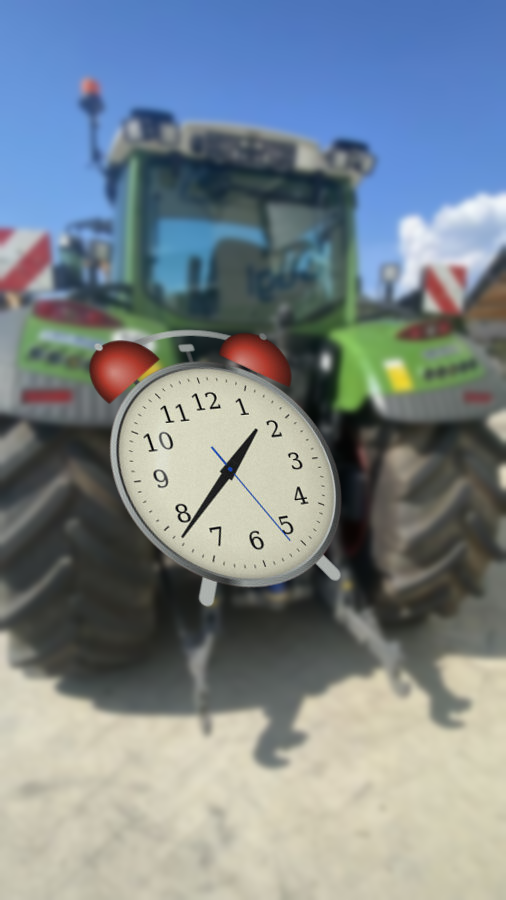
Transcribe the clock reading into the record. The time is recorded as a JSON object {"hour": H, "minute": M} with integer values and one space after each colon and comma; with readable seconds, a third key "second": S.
{"hour": 1, "minute": 38, "second": 26}
